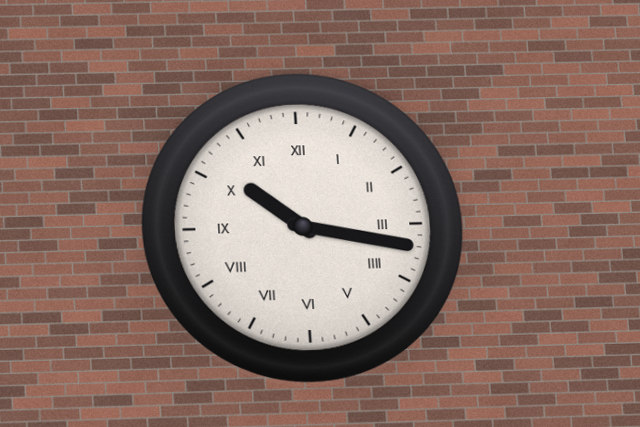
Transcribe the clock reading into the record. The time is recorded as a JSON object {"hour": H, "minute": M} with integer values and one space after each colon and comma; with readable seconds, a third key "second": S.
{"hour": 10, "minute": 17}
